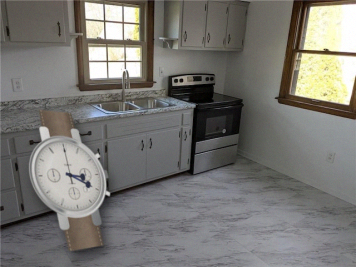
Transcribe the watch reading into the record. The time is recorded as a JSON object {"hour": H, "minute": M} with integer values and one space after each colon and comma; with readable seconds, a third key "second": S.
{"hour": 3, "minute": 20}
